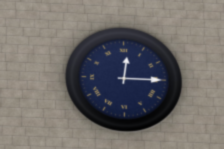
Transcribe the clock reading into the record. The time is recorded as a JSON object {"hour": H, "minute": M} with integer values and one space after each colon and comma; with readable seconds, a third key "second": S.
{"hour": 12, "minute": 15}
